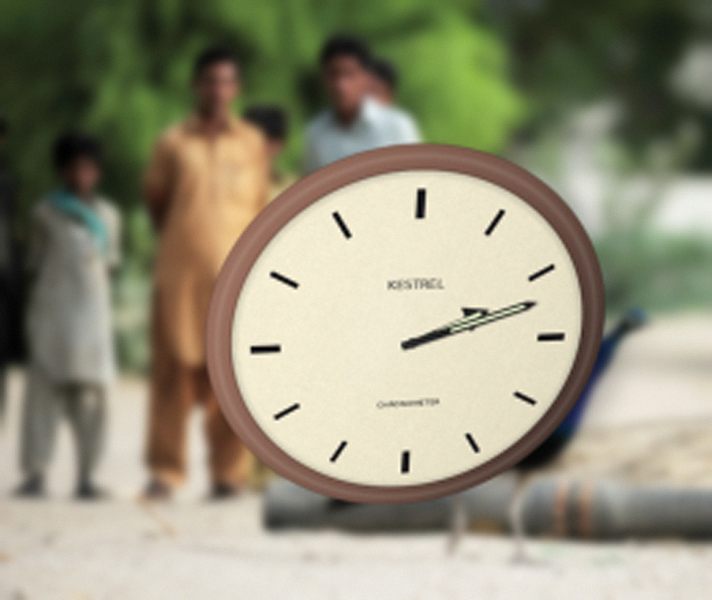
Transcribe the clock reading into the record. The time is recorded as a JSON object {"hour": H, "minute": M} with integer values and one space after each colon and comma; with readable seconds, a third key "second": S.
{"hour": 2, "minute": 12}
